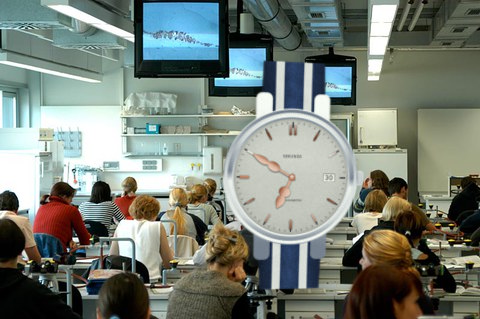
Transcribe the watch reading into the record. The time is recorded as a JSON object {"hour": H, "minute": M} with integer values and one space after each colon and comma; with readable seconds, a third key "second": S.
{"hour": 6, "minute": 50}
